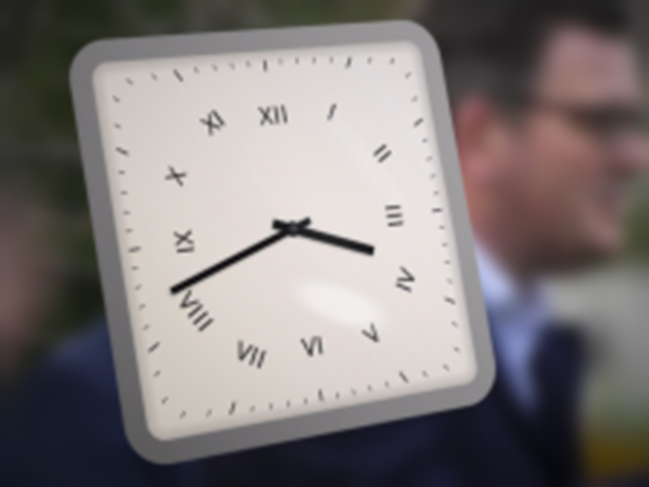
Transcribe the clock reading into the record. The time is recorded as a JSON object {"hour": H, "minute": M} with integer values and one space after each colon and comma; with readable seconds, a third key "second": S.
{"hour": 3, "minute": 42}
